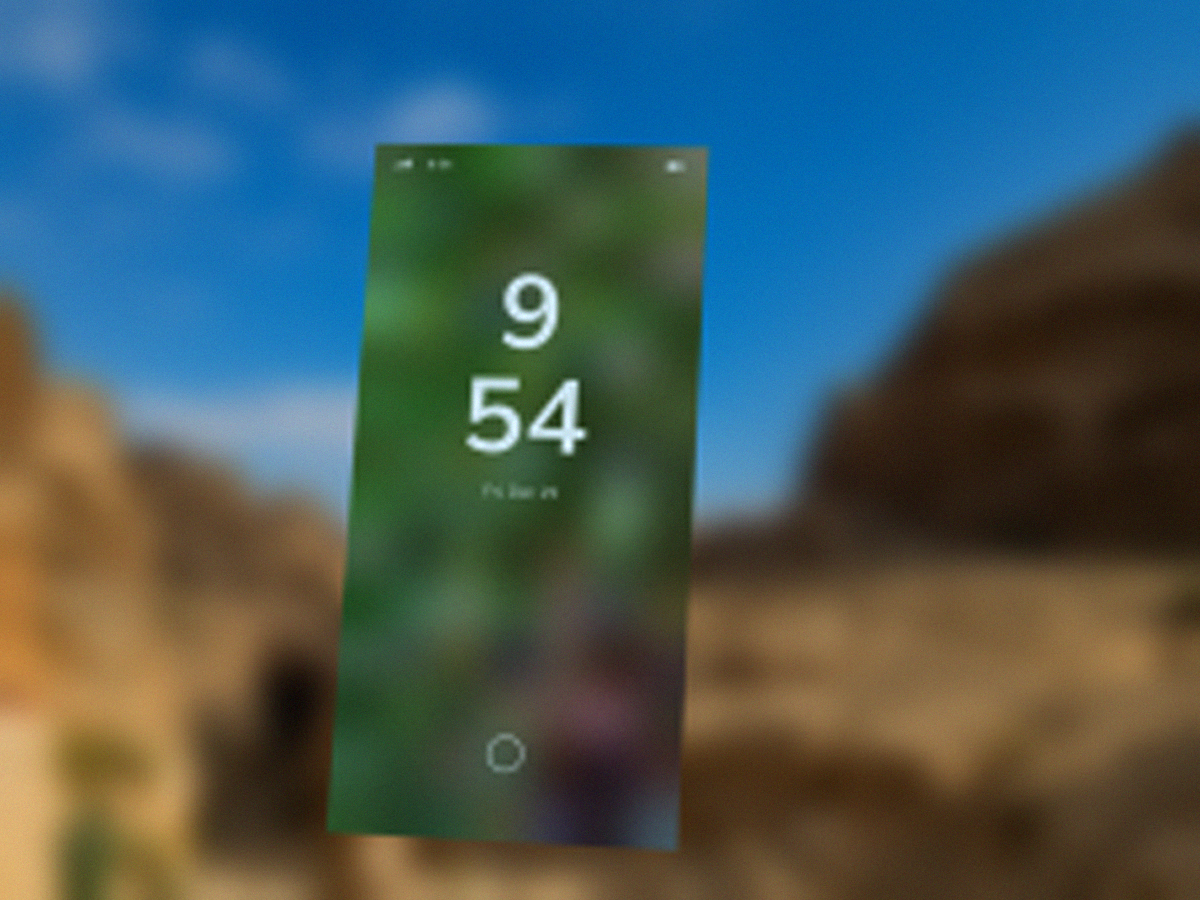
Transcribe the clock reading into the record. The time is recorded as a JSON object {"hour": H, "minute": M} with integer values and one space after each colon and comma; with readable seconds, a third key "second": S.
{"hour": 9, "minute": 54}
